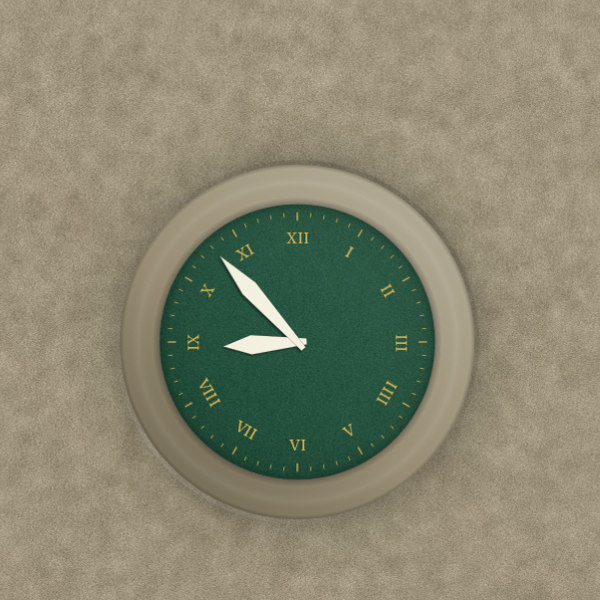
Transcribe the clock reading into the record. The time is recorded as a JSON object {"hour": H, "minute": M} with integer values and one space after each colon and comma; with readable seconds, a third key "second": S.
{"hour": 8, "minute": 53}
